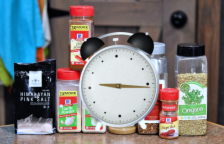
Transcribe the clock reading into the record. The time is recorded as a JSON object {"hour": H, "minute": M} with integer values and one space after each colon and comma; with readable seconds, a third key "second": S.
{"hour": 9, "minute": 16}
